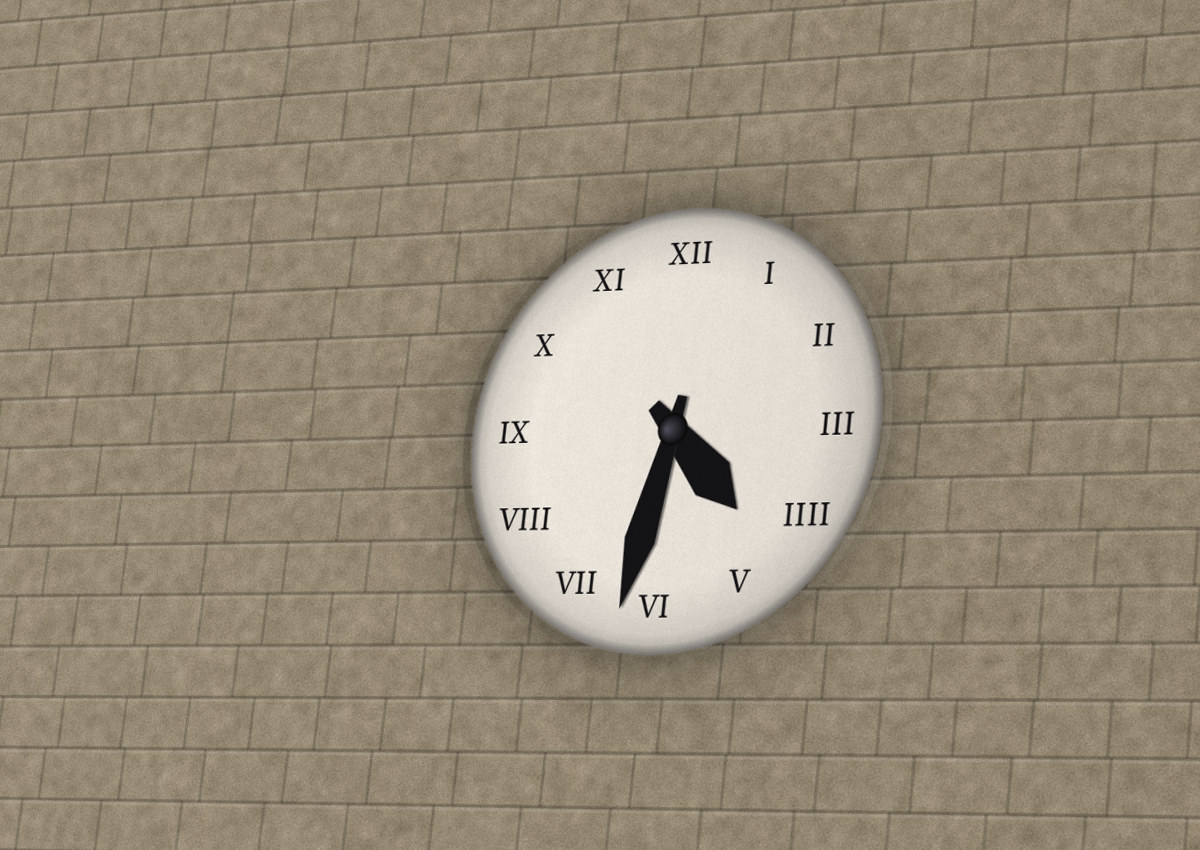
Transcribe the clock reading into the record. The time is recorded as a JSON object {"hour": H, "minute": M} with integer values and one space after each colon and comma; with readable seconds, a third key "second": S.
{"hour": 4, "minute": 32}
